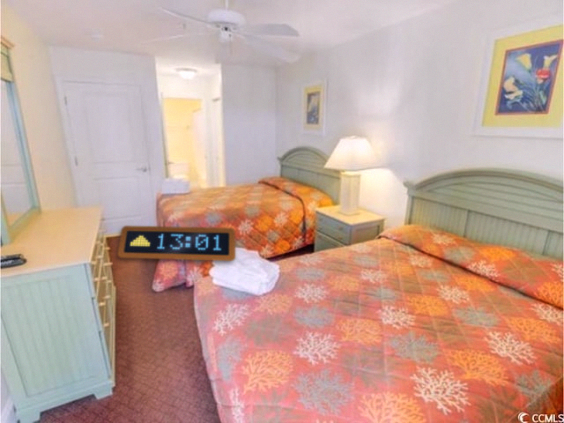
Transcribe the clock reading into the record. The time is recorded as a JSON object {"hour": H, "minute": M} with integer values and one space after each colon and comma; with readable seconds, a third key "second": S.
{"hour": 13, "minute": 1}
